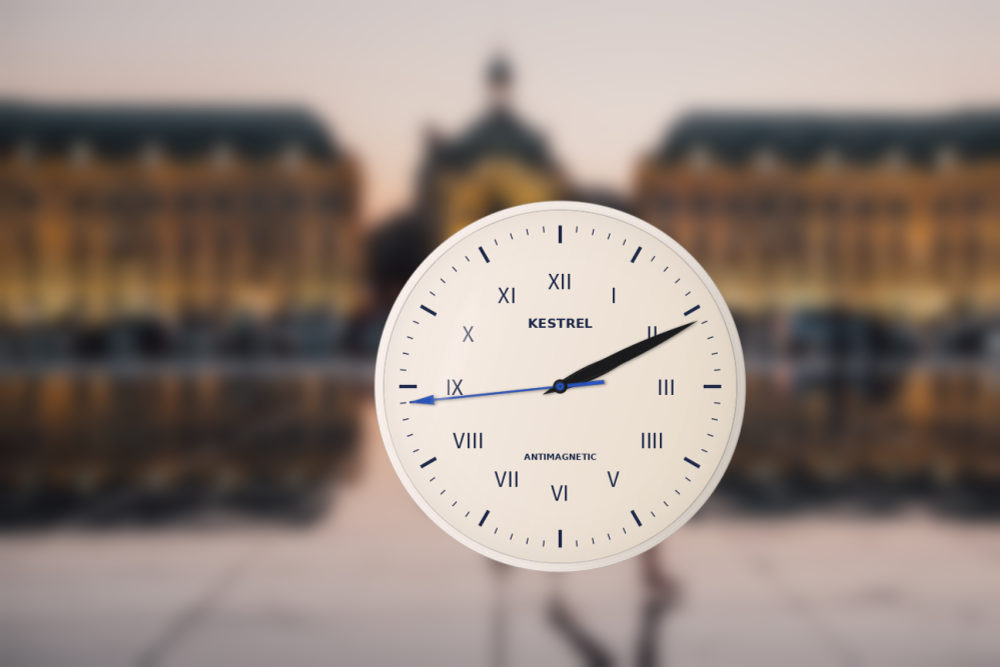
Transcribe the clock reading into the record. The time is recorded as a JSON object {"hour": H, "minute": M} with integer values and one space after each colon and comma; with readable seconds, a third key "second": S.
{"hour": 2, "minute": 10, "second": 44}
